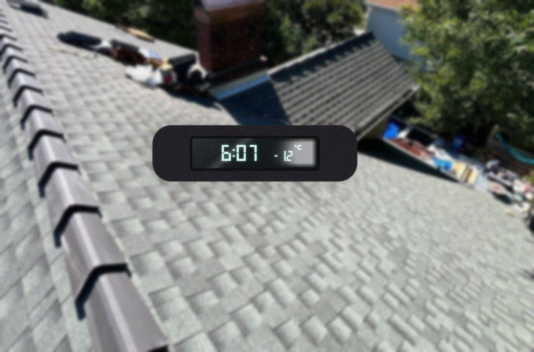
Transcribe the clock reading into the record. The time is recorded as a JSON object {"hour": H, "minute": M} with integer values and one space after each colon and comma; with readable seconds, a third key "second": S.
{"hour": 6, "minute": 7}
